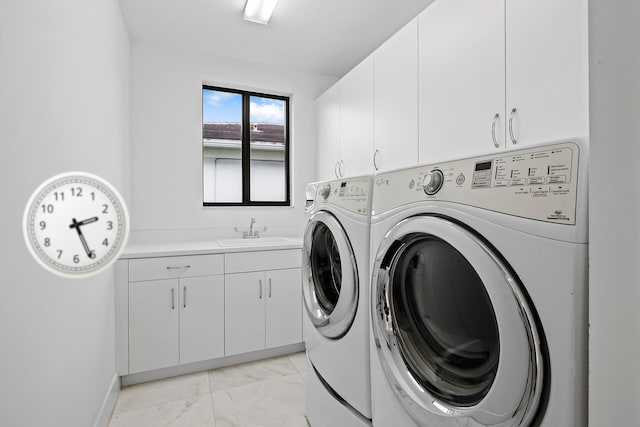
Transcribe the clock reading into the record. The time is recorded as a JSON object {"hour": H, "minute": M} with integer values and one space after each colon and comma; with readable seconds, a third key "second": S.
{"hour": 2, "minute": 26}
